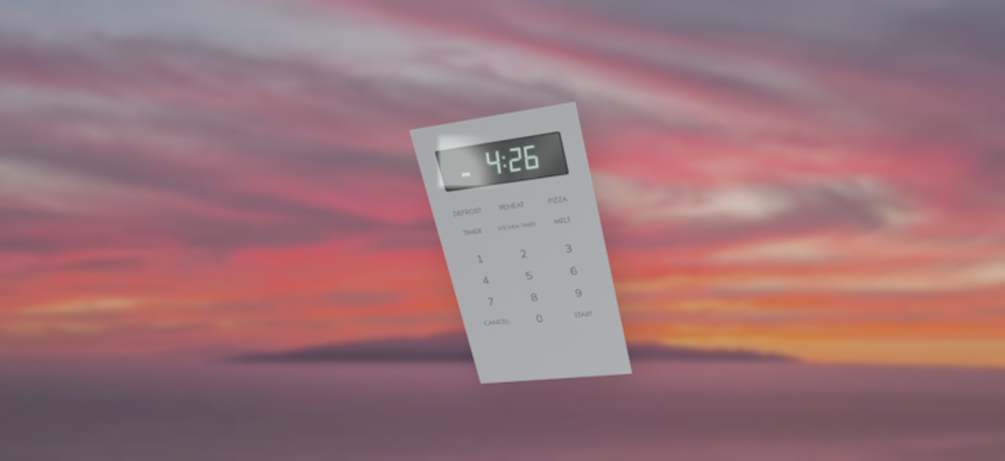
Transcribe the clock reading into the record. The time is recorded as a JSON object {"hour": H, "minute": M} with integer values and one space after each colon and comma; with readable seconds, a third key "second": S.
{"hour": 4, "minute": 26}
